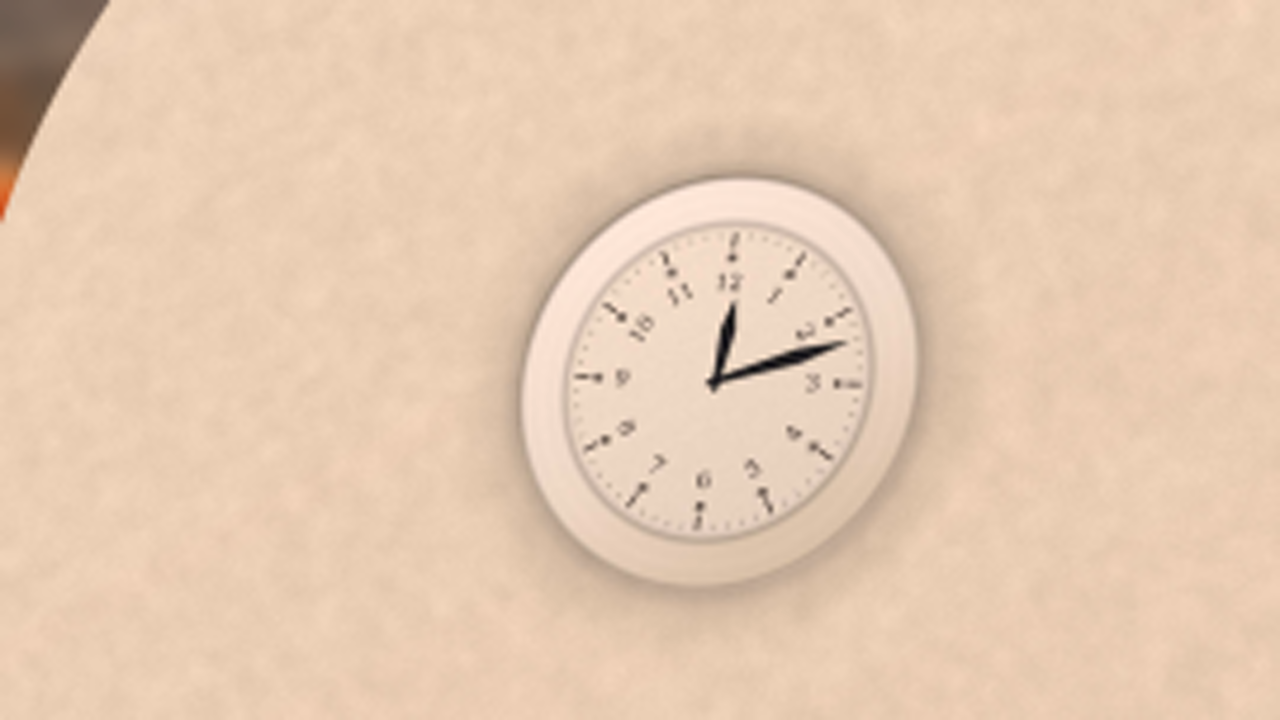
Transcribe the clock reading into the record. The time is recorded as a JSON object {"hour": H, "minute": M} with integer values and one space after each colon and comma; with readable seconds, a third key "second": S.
{"hour": 12, "minute": 12}
